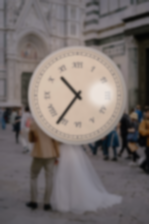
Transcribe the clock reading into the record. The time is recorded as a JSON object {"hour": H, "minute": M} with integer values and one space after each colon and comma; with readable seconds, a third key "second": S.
{"hour": 10, "minute": 36}
